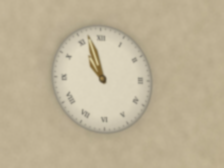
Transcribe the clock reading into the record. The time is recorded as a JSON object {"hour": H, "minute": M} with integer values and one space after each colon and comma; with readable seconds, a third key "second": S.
{"hour": 10, "minute": 57}
